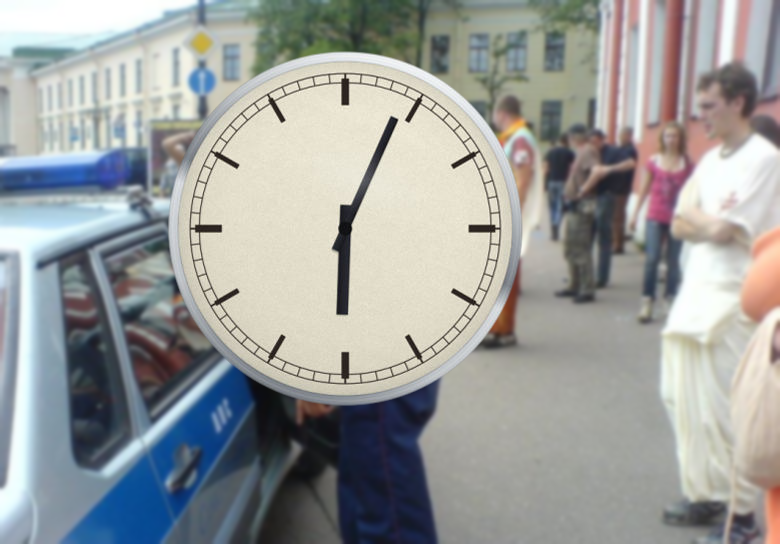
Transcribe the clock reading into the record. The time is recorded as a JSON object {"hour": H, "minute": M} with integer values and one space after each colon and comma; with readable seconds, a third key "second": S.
{"hour": 6, "minute": 4}
